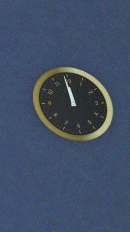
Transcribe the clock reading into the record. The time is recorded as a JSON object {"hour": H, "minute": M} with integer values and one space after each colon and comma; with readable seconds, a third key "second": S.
{"hour": 11, "minute": 59}
